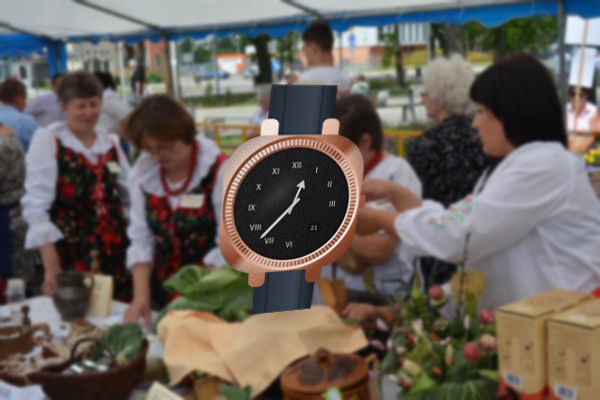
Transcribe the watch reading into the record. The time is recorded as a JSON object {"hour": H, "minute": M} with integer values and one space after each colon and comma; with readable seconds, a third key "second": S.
{"hour": 12, "minute": 37}
